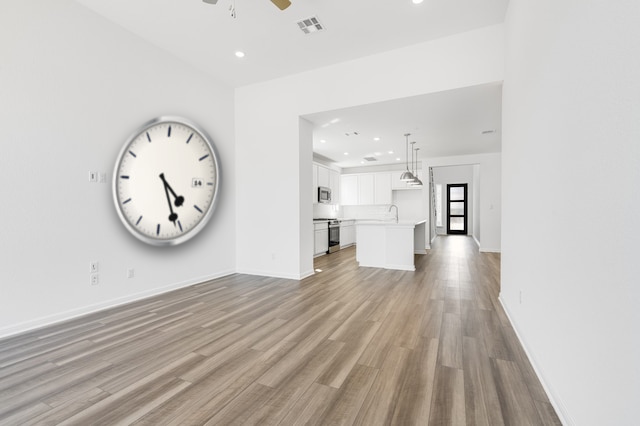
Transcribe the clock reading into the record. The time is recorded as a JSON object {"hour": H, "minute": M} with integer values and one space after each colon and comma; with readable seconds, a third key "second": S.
{"hour": 4, "minute": 26}
